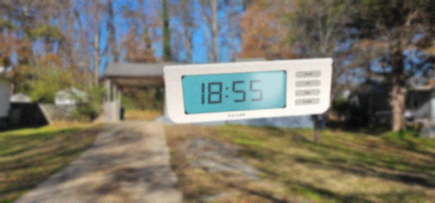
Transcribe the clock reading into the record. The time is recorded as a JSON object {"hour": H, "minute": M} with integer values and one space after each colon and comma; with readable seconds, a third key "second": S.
{"hour": 18, "minute": 55}
